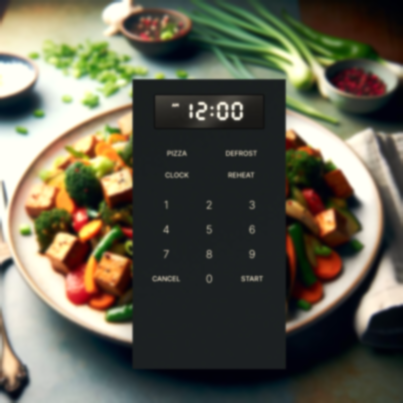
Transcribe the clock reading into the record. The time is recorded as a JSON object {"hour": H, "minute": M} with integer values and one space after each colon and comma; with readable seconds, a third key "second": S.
{"hour": 12, "minute": 0}
